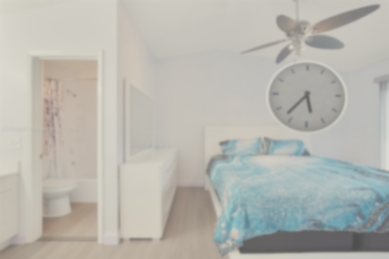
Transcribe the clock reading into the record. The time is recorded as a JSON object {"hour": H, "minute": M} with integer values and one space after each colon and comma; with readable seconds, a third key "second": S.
{"hour": 5, "minute": 37}
